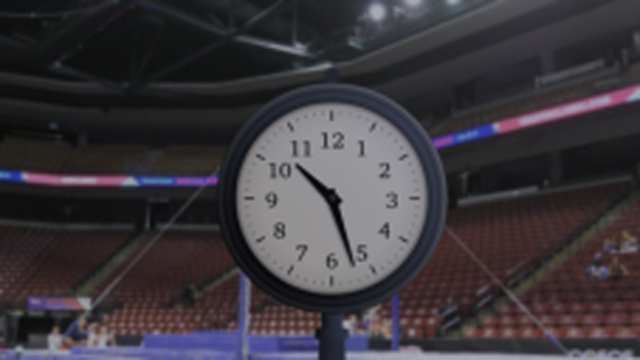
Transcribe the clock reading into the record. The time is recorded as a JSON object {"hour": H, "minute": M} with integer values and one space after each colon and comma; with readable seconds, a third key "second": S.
{"hour": 10, "minute": 27}
